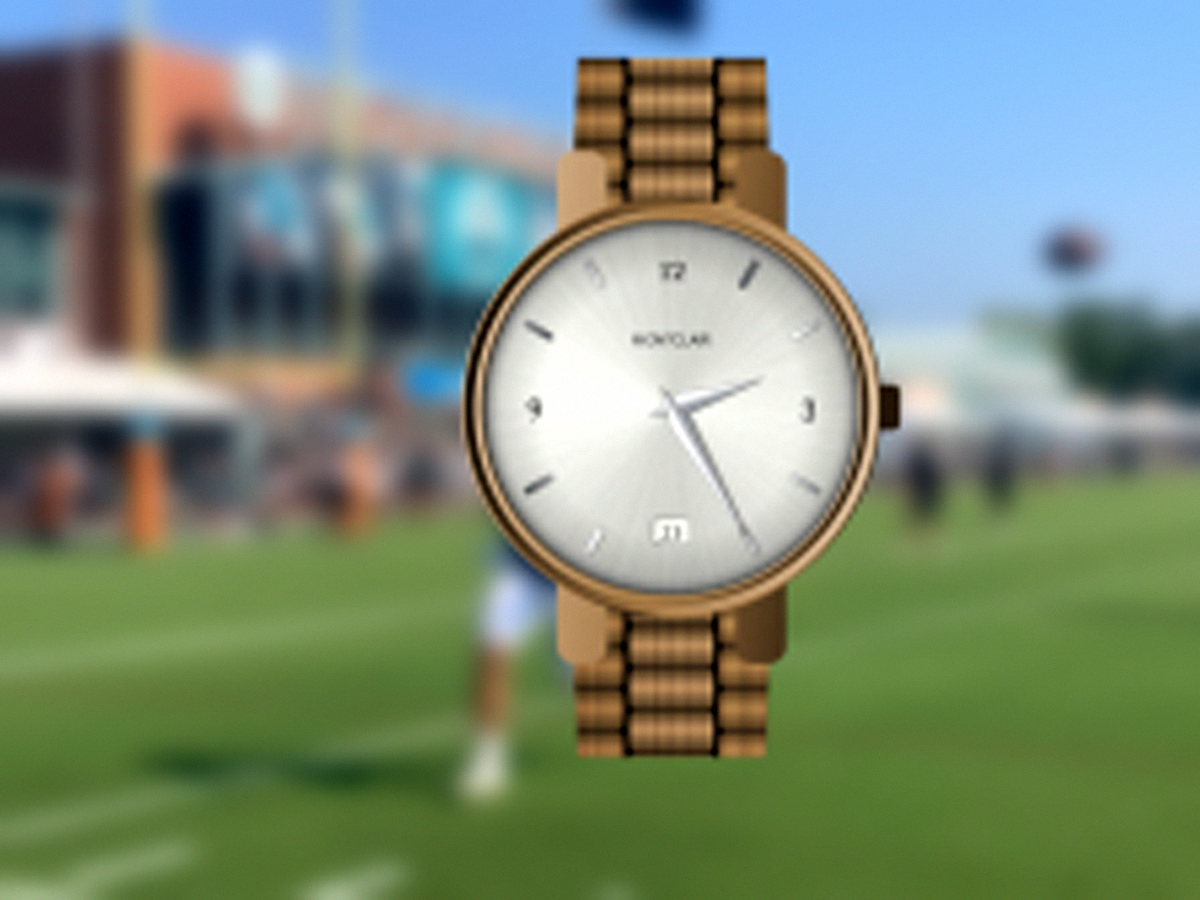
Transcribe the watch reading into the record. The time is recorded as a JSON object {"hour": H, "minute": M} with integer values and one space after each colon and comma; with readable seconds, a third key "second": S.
{"hour": 2, "minute": 25}
